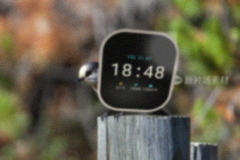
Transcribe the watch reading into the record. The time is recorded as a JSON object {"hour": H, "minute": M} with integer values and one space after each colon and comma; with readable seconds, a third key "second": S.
{"hour": 18, "minute": 48}
